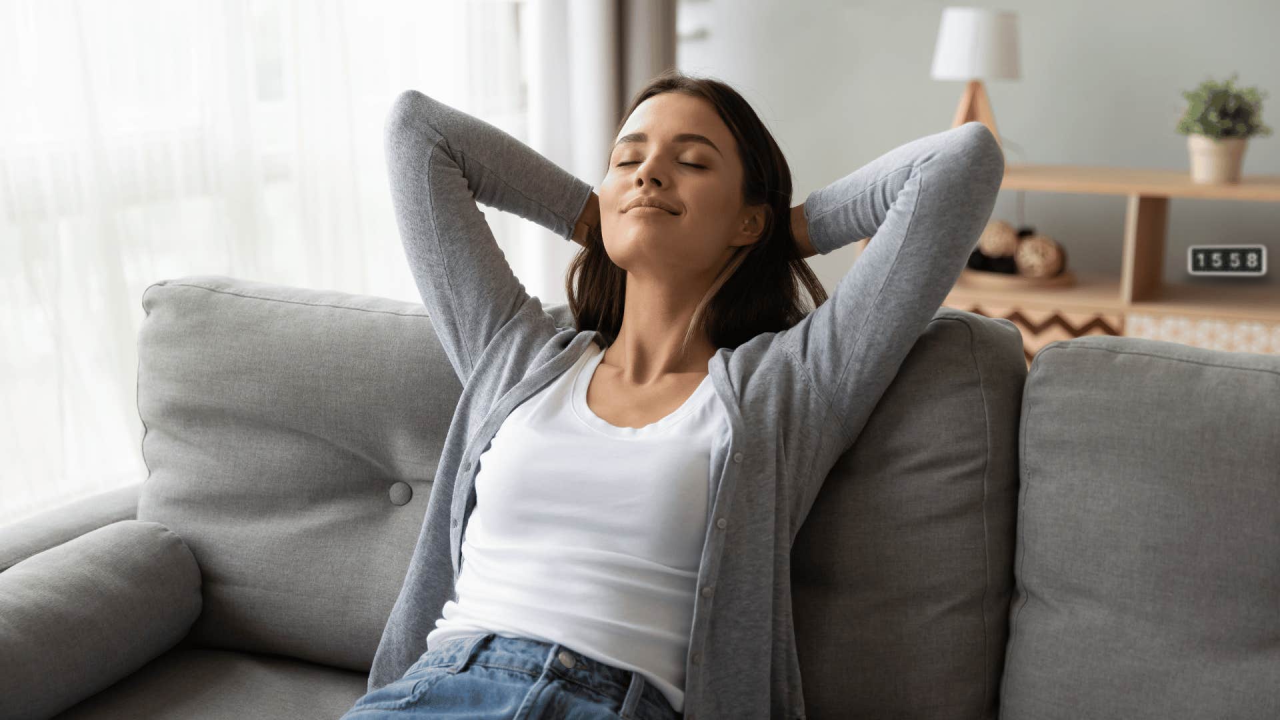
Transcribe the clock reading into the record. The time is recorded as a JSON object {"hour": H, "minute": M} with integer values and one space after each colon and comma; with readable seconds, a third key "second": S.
{"hour": 15, "minute": 58}
